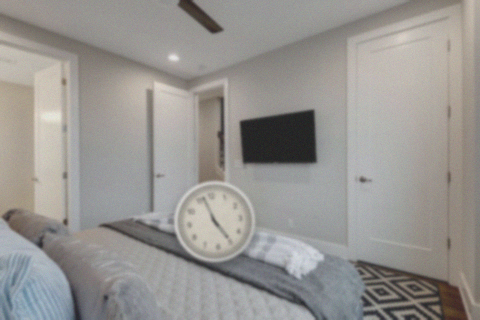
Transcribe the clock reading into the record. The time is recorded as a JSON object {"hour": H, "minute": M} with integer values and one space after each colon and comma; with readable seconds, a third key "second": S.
{"hour": 4, "minute": 57}
